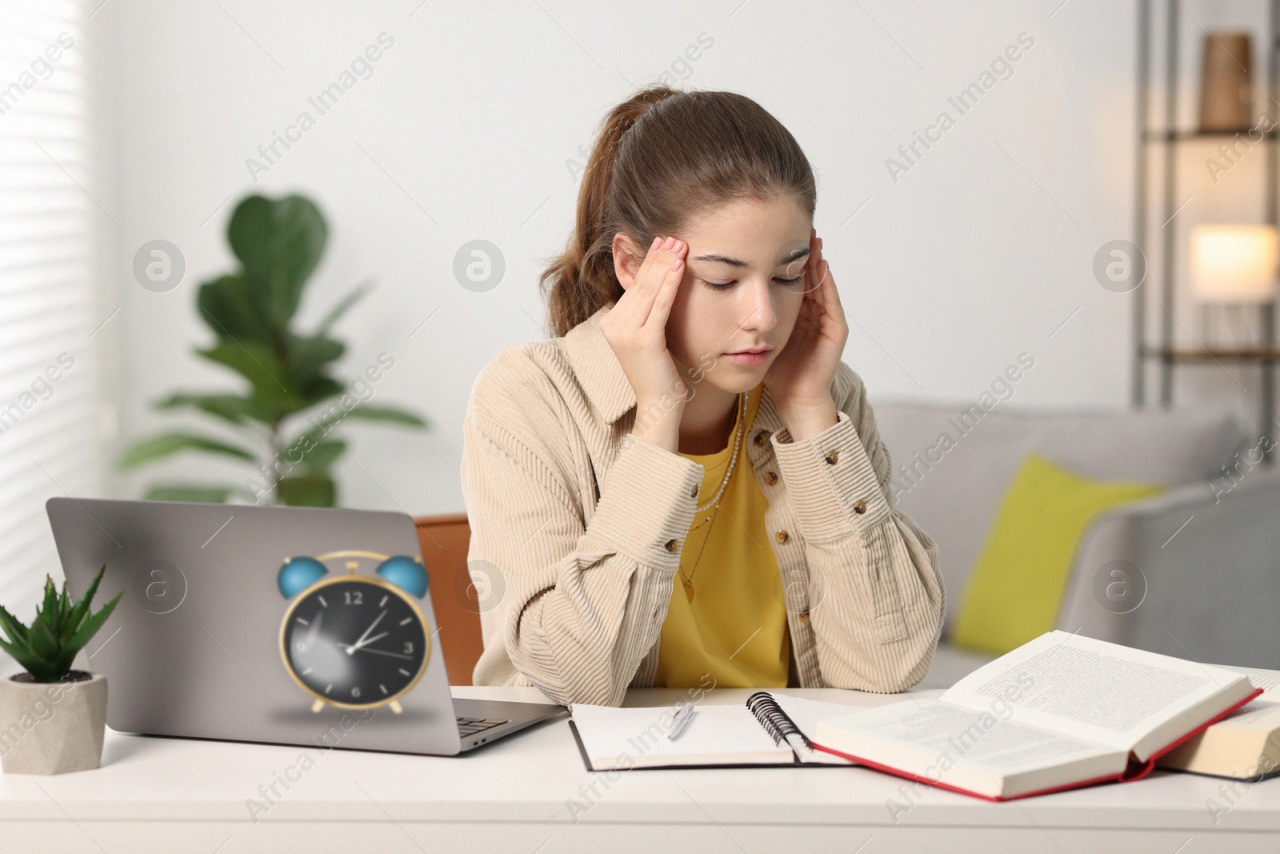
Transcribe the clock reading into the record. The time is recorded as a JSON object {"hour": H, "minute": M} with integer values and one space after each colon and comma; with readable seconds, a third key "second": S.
{"hour": 2, "minute": 6, "second": 17}
